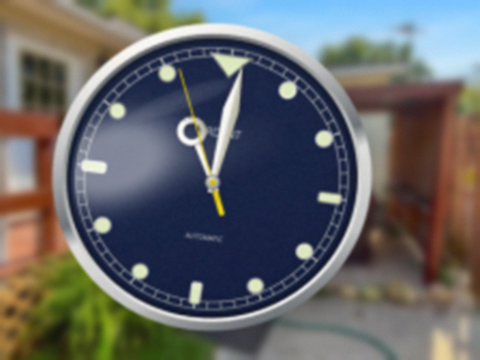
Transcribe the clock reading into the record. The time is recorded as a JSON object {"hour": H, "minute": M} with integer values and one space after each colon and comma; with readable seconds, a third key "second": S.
{"hour": 11, "minute": 0, "second": 56}
